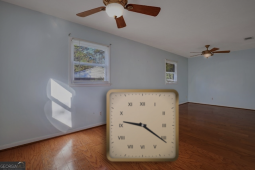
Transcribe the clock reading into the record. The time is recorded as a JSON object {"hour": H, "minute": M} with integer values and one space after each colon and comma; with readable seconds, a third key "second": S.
{"hour": 9, "minute": 21}
